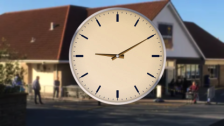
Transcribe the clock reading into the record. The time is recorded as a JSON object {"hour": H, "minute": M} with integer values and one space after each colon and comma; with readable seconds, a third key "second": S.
{"hour": 9, "minute": 10}
